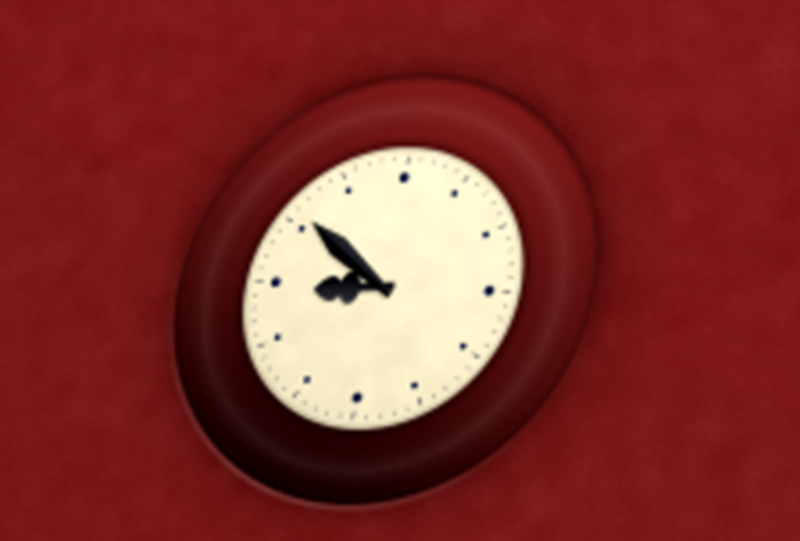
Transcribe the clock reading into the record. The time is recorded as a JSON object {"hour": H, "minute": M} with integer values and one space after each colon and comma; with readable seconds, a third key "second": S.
{"hour": 8, "minute": 51}
